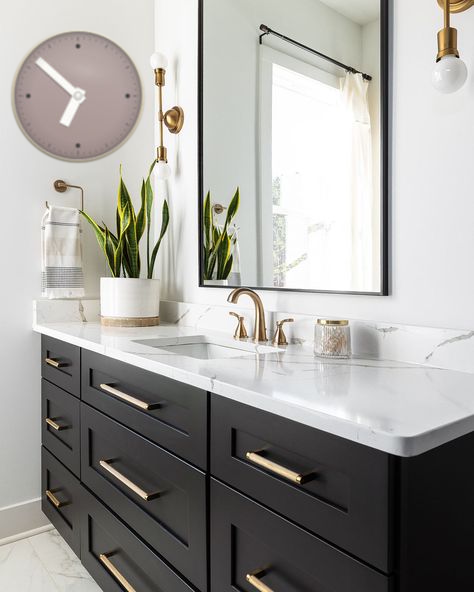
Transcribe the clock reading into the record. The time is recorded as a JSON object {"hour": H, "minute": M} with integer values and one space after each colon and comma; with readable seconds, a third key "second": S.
{"hour": 6, "minute": 52}
